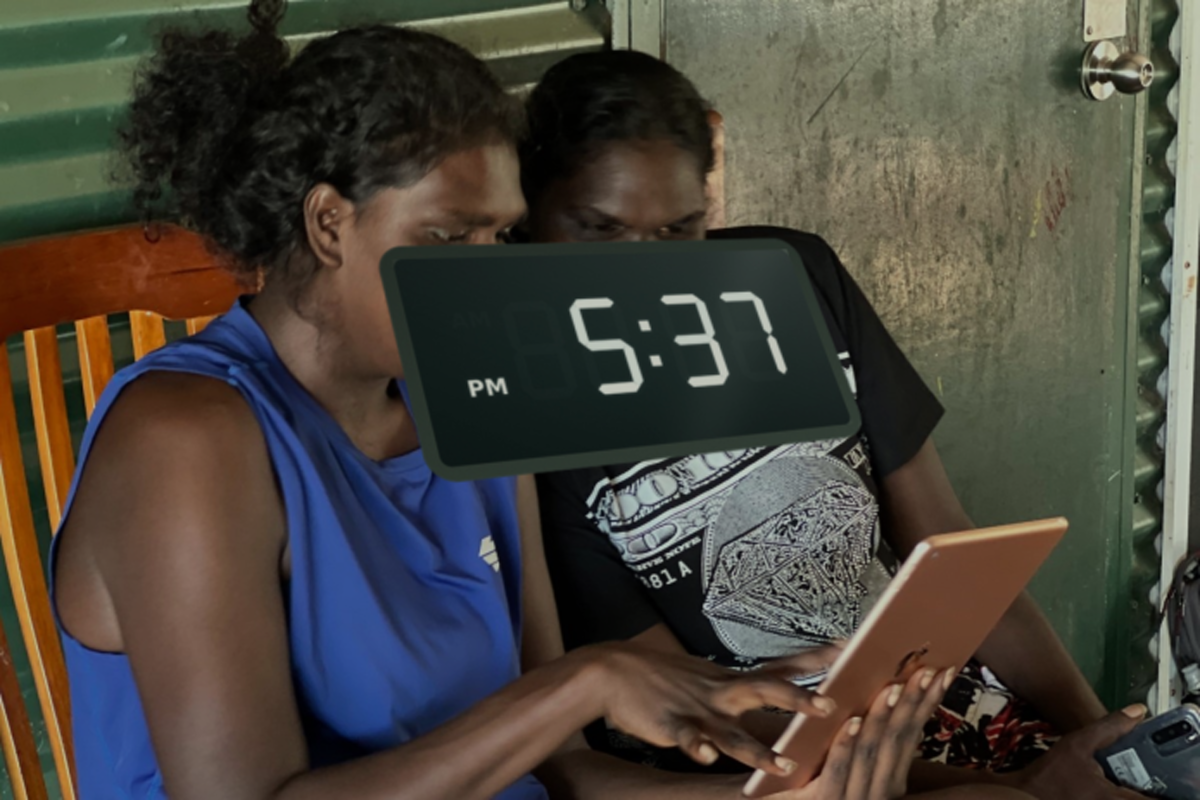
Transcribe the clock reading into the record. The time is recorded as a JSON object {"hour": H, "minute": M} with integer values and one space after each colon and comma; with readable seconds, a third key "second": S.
{"hour": 5, "minute": 37}
